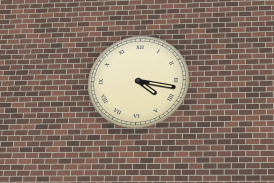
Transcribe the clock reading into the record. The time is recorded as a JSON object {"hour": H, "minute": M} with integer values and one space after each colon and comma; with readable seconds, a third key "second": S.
{"hour": 4, "minute": 17}
